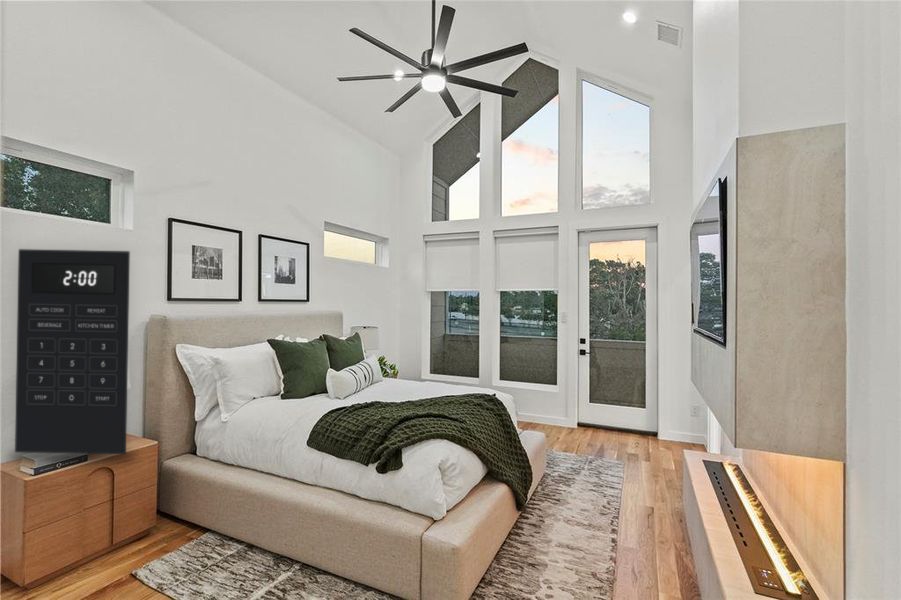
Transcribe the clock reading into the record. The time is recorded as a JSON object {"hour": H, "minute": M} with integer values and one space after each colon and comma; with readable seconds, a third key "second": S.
{"hour": 2, "minute": 0}
